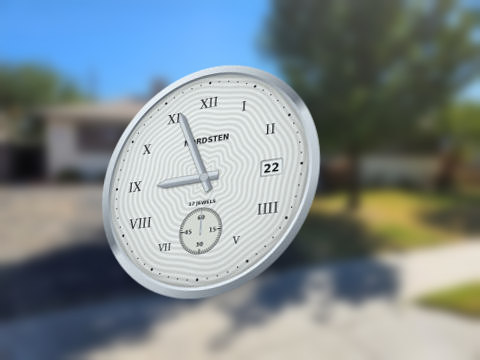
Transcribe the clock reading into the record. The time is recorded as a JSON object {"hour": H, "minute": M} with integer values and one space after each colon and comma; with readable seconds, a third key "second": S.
{"hour": 8, "minute": 56}
